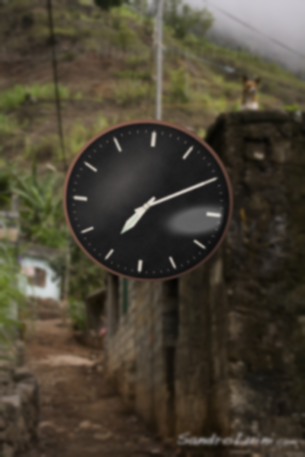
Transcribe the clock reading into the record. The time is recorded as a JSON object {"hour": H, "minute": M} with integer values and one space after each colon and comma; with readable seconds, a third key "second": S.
{"hour": 7, "minute": 10}
